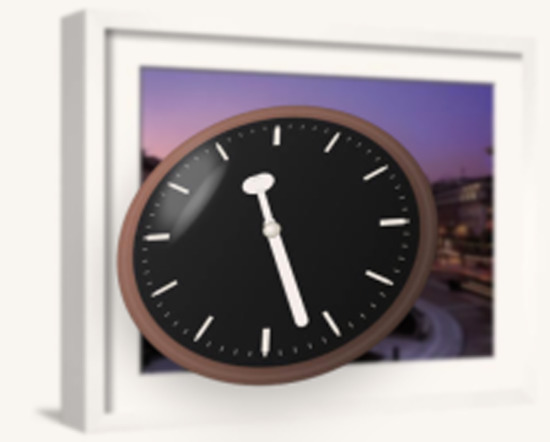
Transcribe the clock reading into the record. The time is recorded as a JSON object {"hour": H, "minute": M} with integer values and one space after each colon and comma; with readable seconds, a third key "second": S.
{"hour": 11, "minute": 27}
